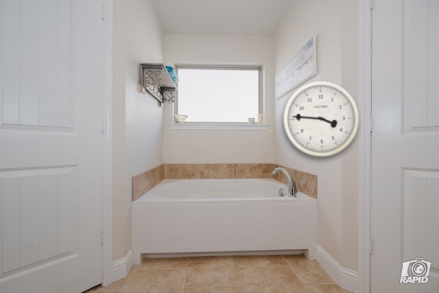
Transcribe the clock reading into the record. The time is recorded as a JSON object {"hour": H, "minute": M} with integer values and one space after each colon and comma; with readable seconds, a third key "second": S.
{"hour": 3, "minute": 46}
